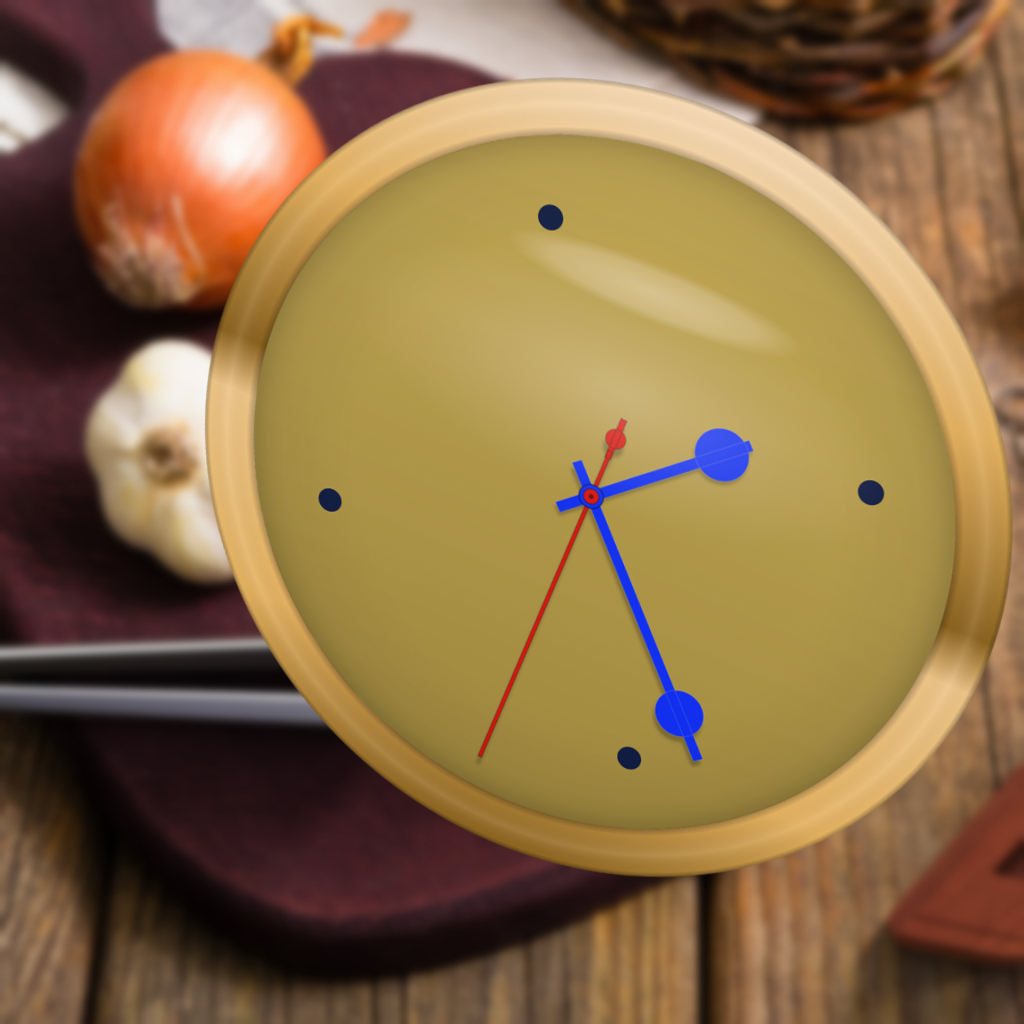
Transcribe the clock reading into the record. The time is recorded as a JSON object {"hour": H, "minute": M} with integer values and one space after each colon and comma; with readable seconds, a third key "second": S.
{"hour": 2, "minute": 27, "second": 35}
